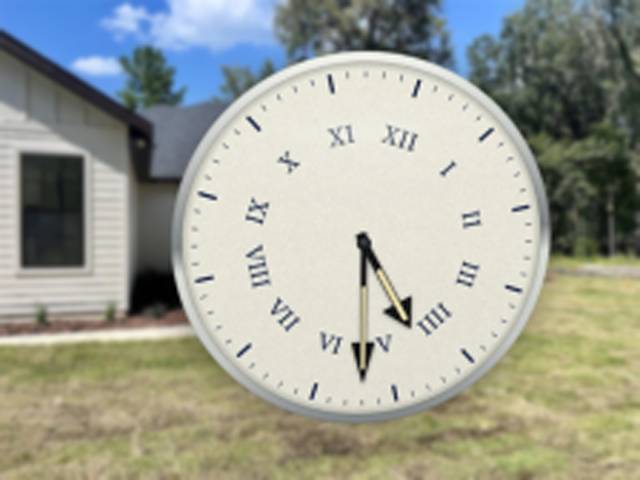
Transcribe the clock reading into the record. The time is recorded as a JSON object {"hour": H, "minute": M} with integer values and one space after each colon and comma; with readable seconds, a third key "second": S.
{"hour": 4, "minute": 27}
